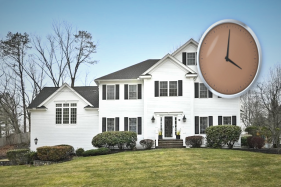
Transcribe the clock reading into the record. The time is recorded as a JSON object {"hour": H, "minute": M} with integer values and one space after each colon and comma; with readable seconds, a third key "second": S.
{"hour": 4, "minute": 1}
